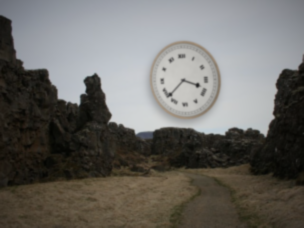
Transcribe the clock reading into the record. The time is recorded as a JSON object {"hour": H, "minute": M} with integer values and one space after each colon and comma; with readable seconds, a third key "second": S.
{"hour": 3, "minute": 38}
